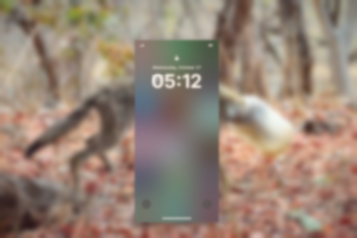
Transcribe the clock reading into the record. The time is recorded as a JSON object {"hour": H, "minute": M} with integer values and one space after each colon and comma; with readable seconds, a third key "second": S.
{"hour": 5, "minute": 12}
